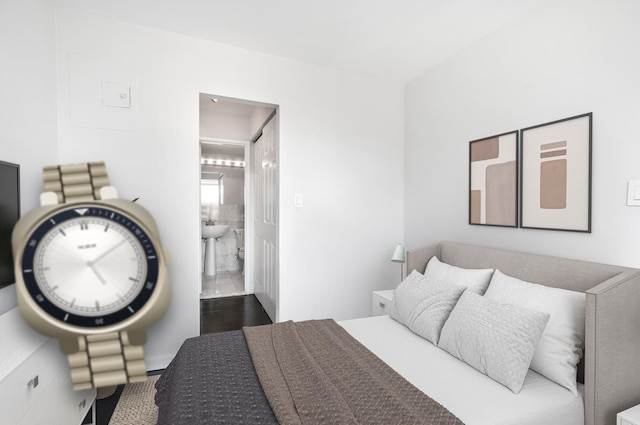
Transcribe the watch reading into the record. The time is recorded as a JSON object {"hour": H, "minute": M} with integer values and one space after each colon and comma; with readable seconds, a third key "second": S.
{"hour": 5, "minute": 10}
